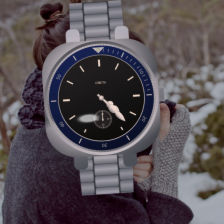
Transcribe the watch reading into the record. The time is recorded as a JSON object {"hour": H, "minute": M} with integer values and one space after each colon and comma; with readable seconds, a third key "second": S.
{"hour": 4, "minute": 23}
